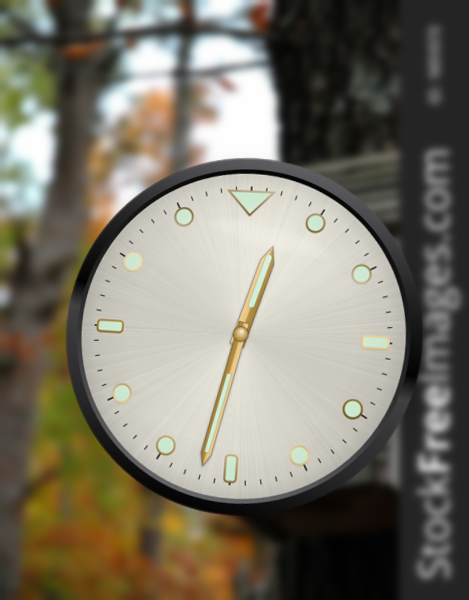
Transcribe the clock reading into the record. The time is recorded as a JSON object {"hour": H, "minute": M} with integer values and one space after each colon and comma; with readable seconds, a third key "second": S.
{"hour": 12, "minute": 32}
